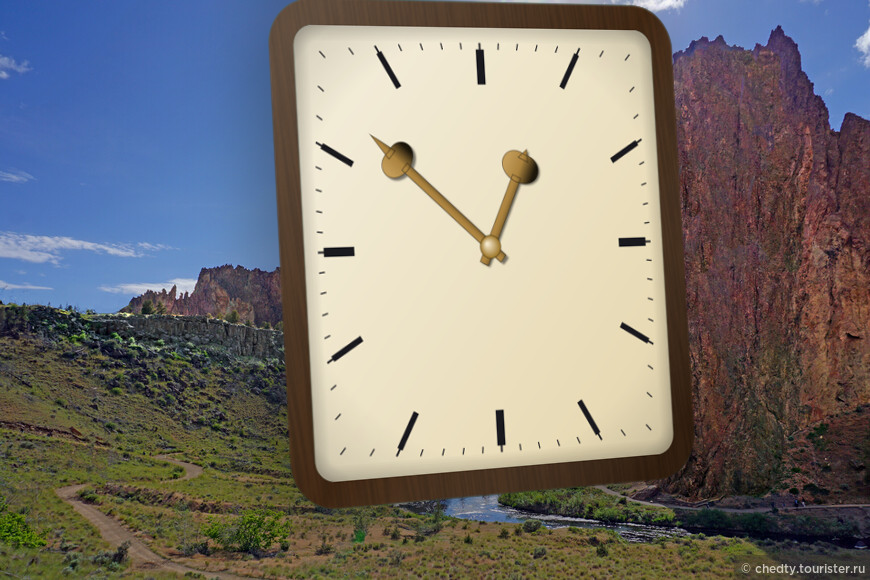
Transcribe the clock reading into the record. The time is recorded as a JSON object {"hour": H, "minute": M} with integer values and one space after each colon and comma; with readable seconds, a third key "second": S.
{"hour": 12, "minute": 52}
